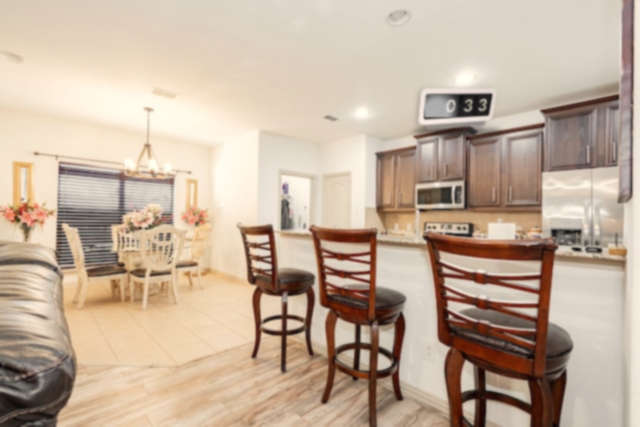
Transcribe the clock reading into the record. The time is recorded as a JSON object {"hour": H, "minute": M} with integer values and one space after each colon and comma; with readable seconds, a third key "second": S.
{"hour": 0, "minute": 33}
